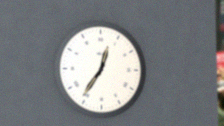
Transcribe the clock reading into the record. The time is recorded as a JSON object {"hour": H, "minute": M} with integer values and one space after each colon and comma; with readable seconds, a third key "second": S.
{"hour": 12, "minute": 36}
